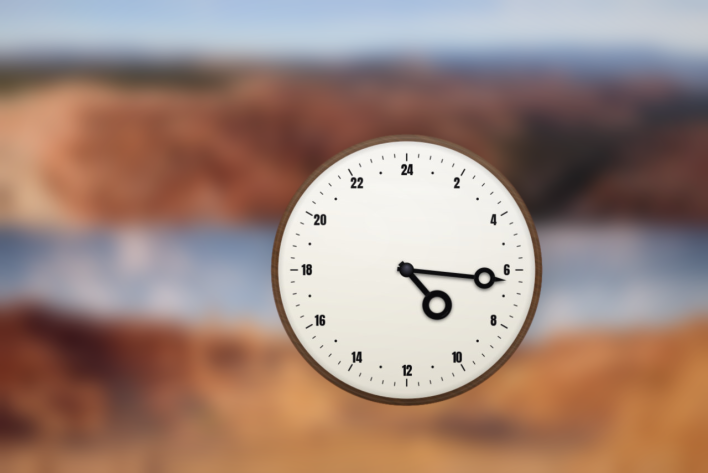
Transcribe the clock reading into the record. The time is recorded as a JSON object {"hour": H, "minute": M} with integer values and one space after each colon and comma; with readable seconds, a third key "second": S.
{"hour": 9, "minute": 16}
